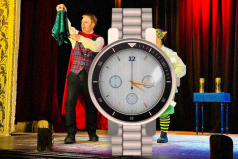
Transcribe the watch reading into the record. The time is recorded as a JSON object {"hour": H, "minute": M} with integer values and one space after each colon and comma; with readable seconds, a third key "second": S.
{"hour": 4, "minute": 17}
